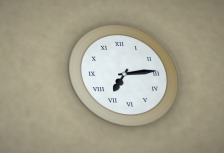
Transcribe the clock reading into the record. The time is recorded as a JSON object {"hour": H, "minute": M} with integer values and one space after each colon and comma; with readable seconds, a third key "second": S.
{"hour": 7, "minute": 14}
